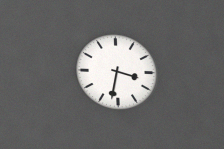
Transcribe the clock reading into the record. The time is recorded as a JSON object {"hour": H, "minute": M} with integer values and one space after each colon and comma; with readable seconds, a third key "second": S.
{"hour": 3, "minute": 32}
